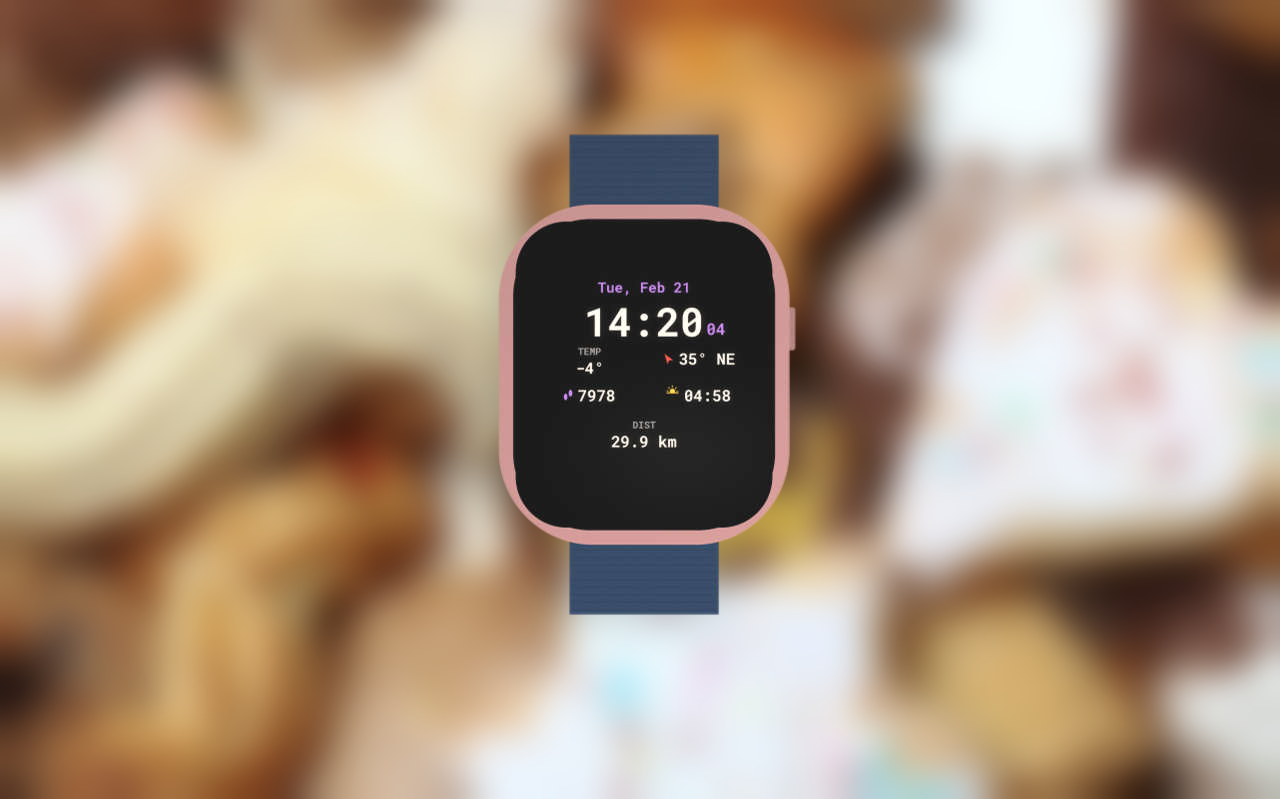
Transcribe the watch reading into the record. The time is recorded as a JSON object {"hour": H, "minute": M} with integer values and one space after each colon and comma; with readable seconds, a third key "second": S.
{"hour": 14, "minute": 20, "second": 4}
